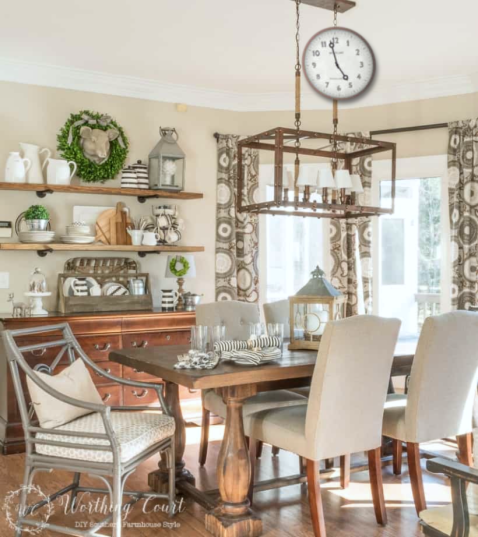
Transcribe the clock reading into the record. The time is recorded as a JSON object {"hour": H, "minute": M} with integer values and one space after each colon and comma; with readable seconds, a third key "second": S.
{"hour": 4, "minute": 58}
